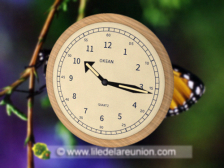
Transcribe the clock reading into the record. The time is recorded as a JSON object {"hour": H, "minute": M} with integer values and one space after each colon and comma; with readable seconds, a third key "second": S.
{"hour": 10, "minute": 16}
